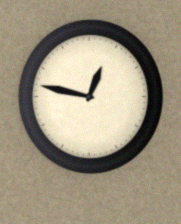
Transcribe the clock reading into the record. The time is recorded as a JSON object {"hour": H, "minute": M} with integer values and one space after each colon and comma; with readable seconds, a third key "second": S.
{"hour": 12, "minute": 47}
